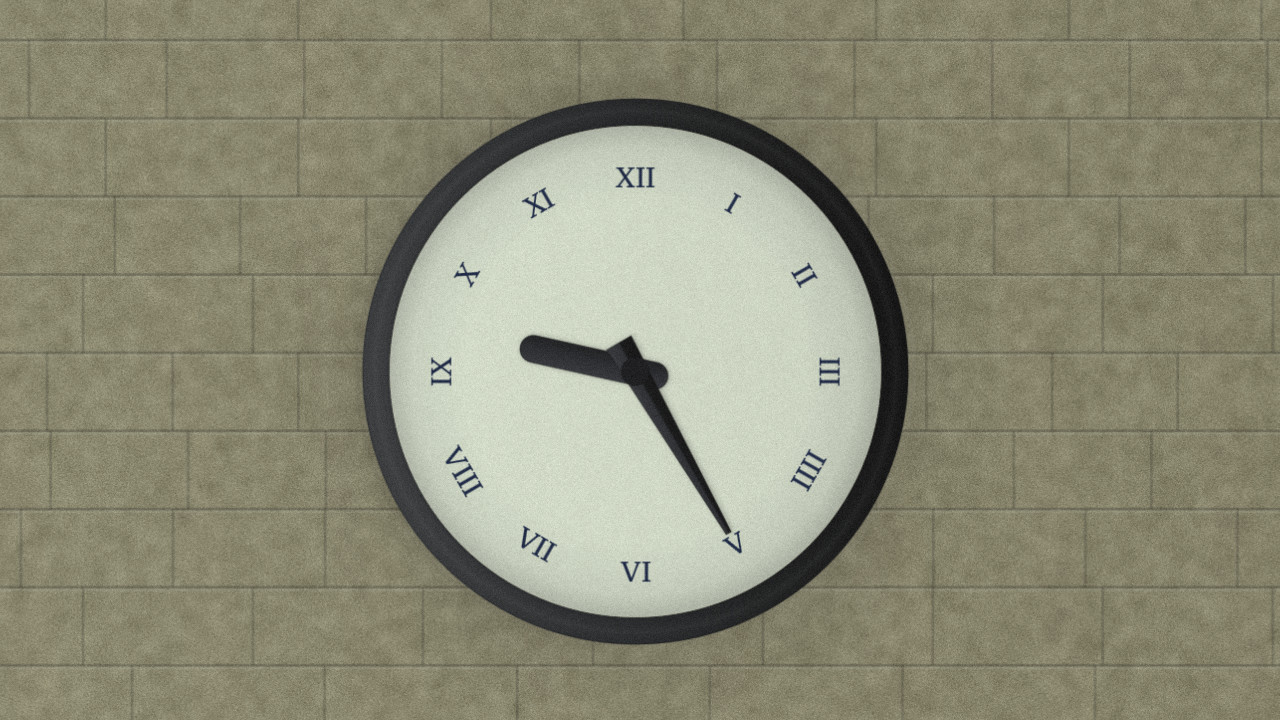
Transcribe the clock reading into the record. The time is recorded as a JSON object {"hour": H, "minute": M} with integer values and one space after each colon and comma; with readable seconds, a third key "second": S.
{"hour": 9, "minute": 25}
